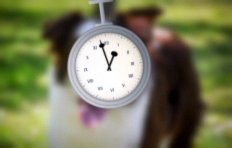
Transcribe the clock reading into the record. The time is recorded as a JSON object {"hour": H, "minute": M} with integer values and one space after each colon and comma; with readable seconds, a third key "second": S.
{"hour": 12, "minute": 58}
